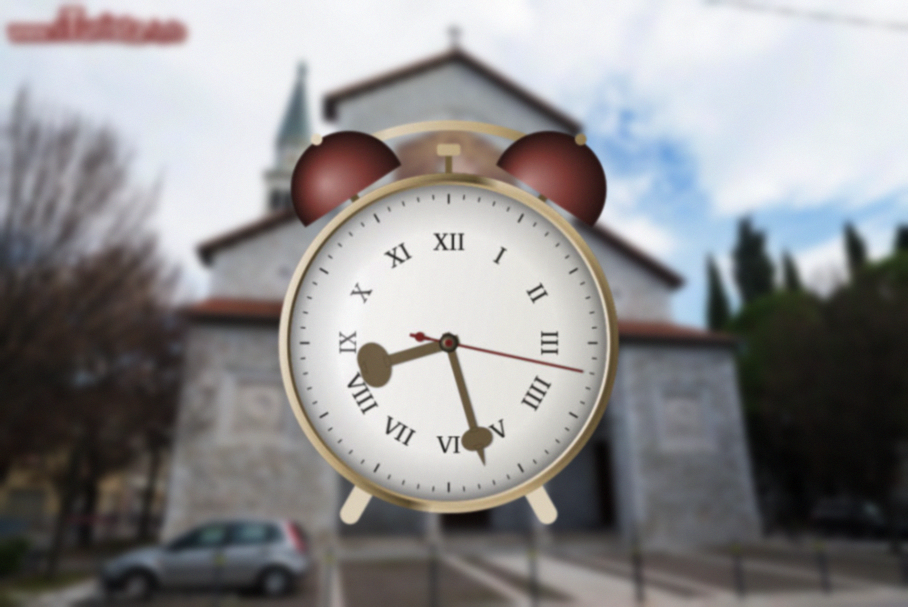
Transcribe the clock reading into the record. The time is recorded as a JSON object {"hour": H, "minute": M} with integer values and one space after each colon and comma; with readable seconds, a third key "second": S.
{"hour": 8, "minute": 27, "second": 17}
